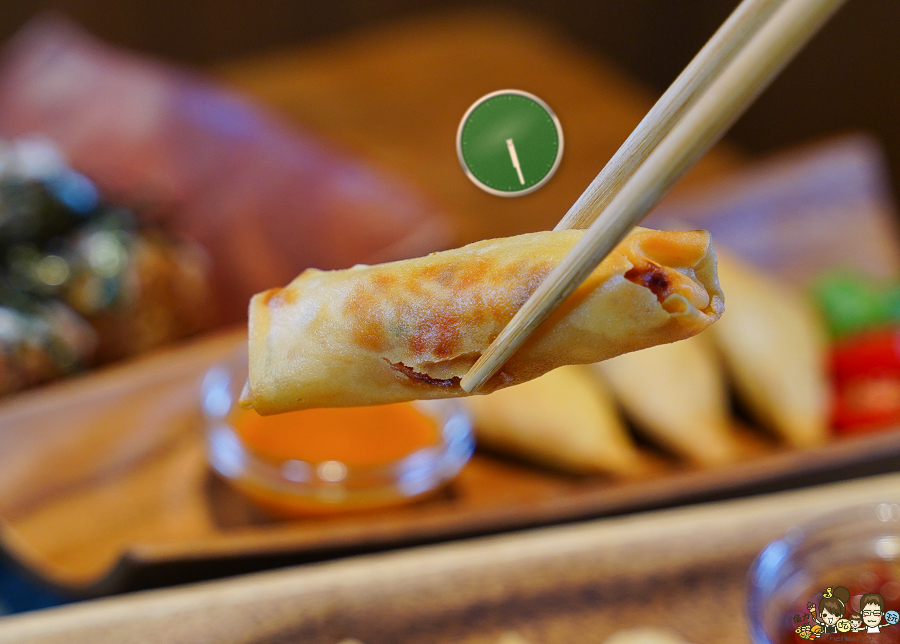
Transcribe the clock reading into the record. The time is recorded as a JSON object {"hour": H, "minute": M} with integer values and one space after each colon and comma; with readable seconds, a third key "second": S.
{"hour": 5, "minute": 27}
